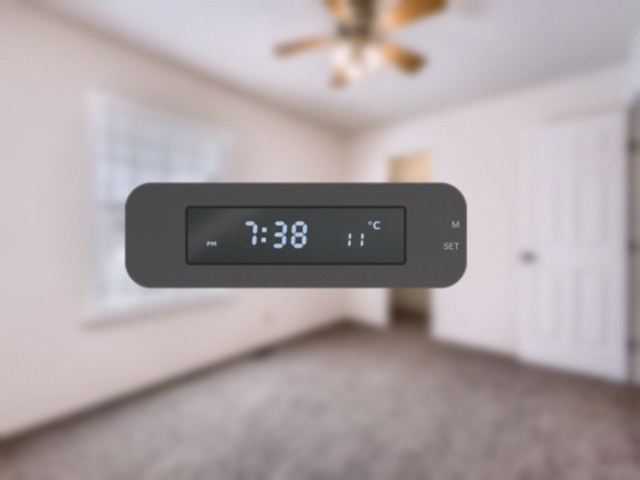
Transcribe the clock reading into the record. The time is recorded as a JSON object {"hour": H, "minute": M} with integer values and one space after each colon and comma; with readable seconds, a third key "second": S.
{"hour": 7, "minute": 38}
